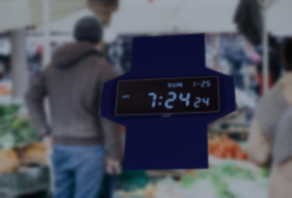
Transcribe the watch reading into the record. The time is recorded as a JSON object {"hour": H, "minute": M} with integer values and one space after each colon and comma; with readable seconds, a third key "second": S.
{"hour": 7, "minute": 24, "second": 24}
